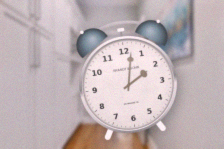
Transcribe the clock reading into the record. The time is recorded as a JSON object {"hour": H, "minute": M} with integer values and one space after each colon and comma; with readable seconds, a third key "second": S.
{"hour": 2, "minute": 2}
